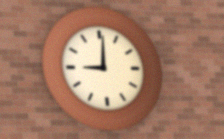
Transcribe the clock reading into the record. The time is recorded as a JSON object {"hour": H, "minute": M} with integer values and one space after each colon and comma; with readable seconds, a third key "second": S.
{"hour": 9, "minute": 1}
